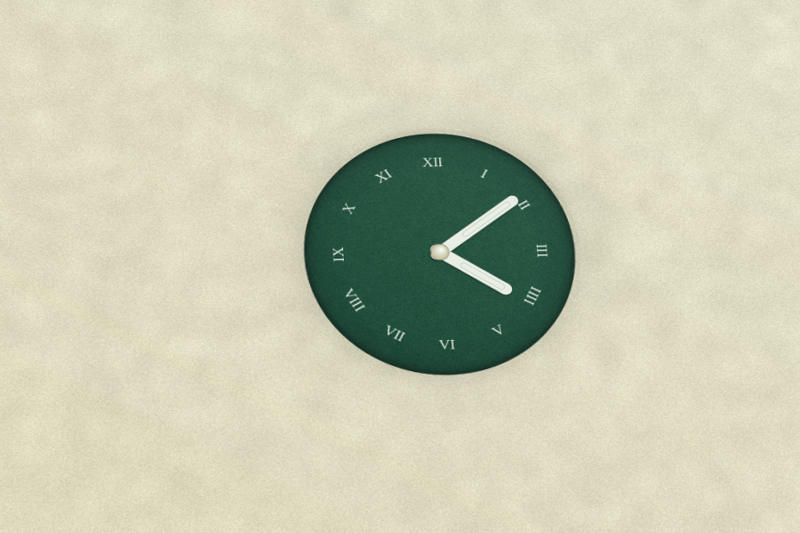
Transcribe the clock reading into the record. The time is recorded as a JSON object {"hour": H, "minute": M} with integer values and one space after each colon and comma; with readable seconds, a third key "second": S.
{"hour": 4, "minute": 9}
